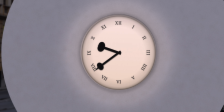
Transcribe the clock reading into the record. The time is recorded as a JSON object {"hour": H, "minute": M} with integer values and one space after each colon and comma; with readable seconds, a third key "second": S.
{"hour": 9, "minute": 39}
